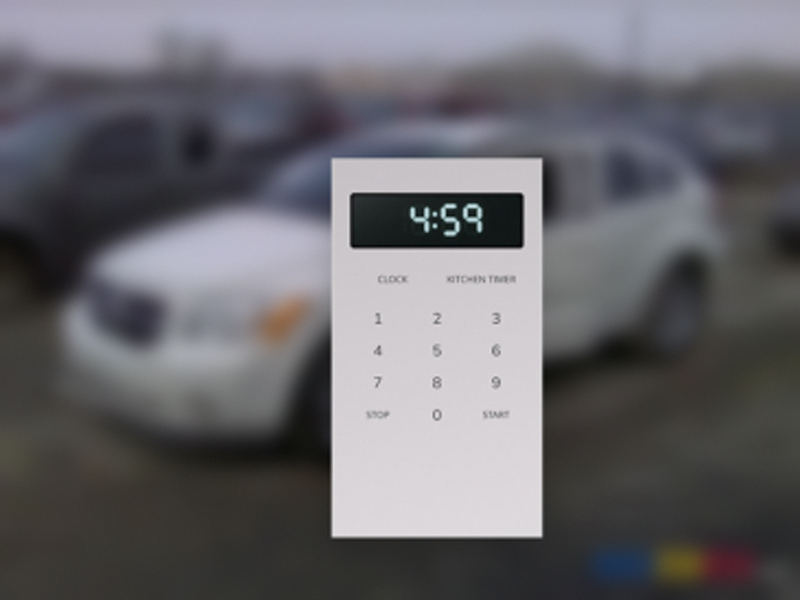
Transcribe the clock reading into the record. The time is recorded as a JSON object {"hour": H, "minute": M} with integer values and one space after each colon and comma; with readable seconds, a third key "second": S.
{"hour": 4, "minute": 59}
